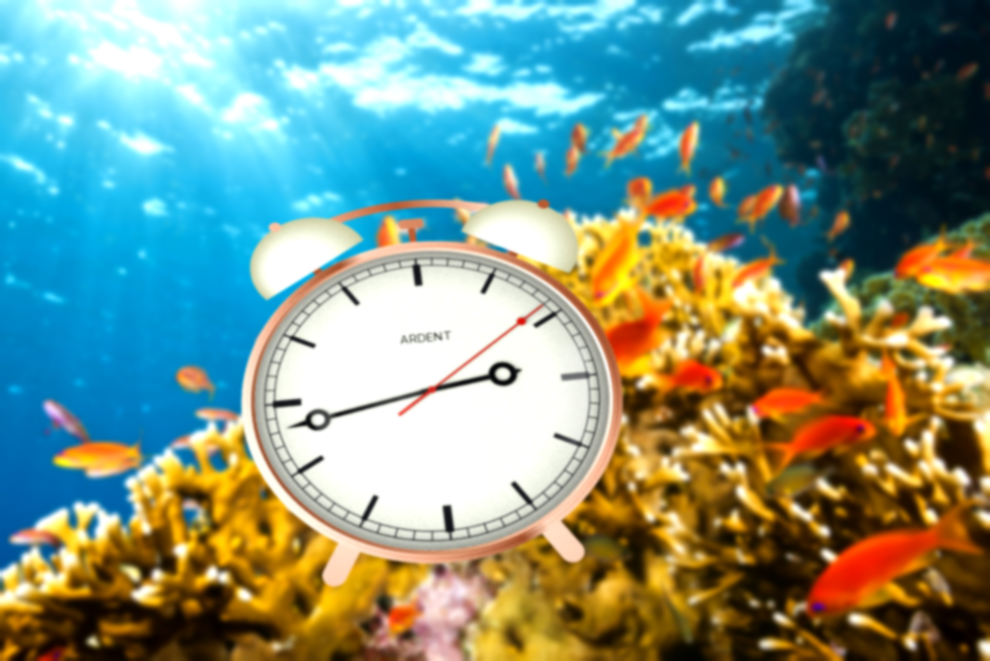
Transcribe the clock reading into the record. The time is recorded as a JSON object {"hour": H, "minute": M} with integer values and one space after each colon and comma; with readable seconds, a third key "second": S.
{"hour": 2, "minute": 43, "second": 9}
